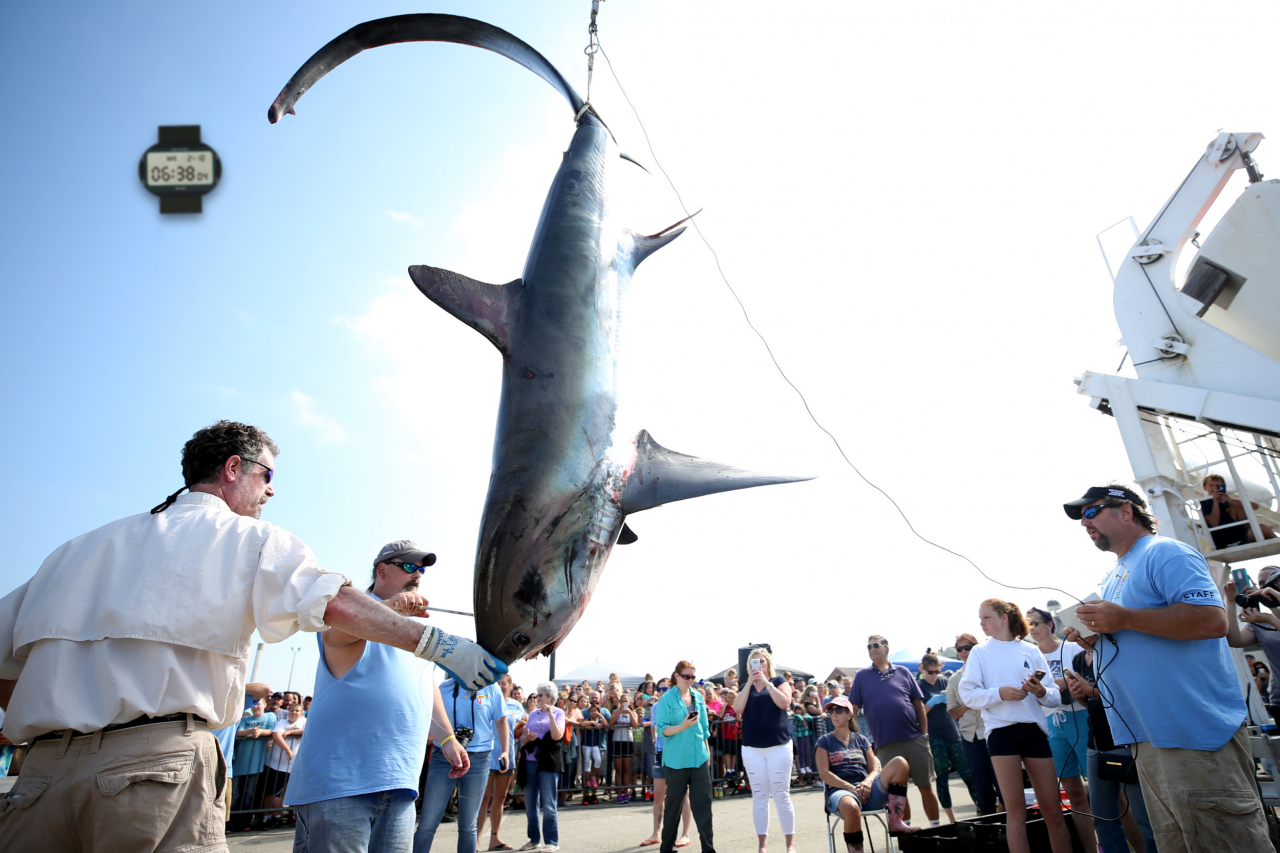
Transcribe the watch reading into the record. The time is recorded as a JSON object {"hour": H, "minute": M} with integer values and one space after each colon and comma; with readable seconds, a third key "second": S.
{"hour": 6, "minute": 38}
